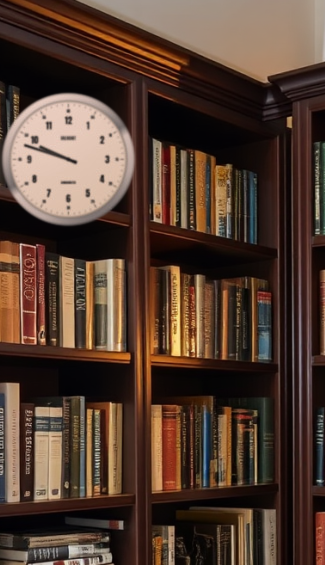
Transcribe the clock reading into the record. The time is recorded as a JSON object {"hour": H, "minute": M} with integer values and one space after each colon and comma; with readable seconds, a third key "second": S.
{"hour": 9, "minute": 48}
